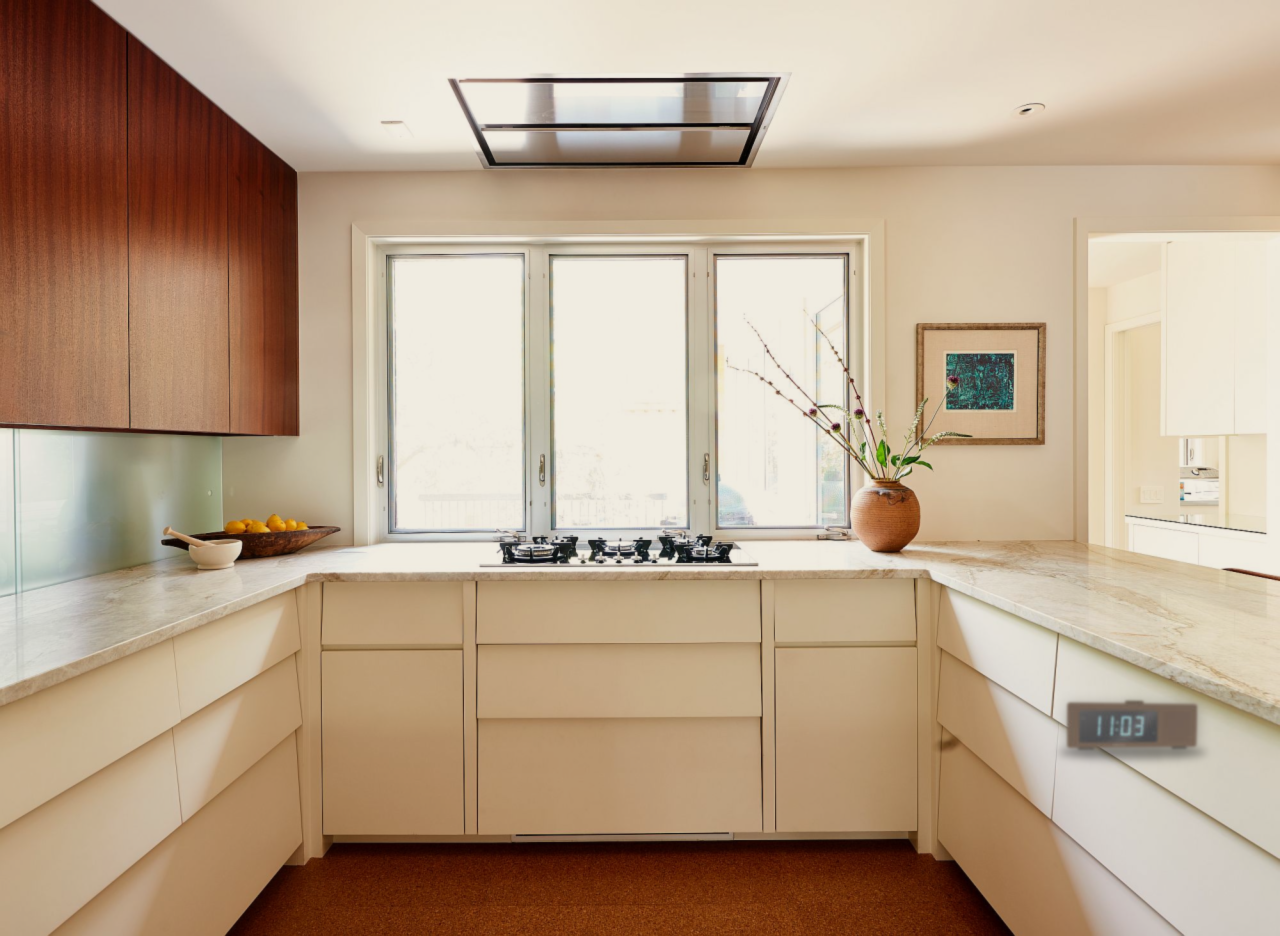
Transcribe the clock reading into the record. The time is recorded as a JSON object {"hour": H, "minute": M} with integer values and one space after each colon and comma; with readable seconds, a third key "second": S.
{"hour": 11, "minute": 3}
